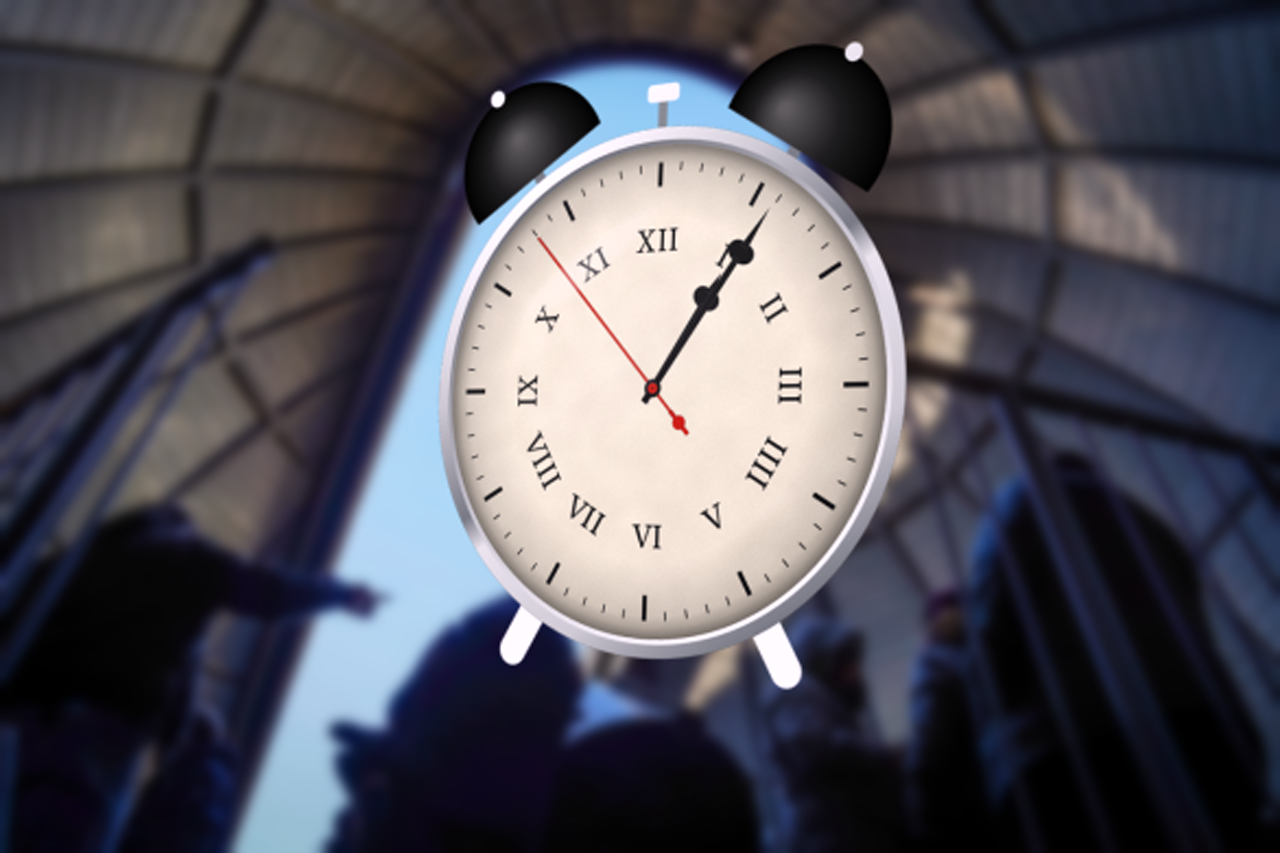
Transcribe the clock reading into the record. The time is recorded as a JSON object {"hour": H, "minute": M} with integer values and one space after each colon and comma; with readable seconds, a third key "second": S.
{"hour": 1, "minute": 5, "second": 53}
